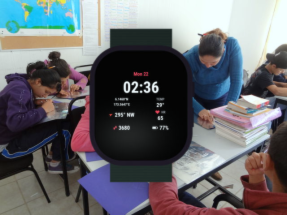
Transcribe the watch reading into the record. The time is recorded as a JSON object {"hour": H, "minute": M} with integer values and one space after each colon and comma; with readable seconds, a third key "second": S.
{"hour": 2, "minute": 36}
